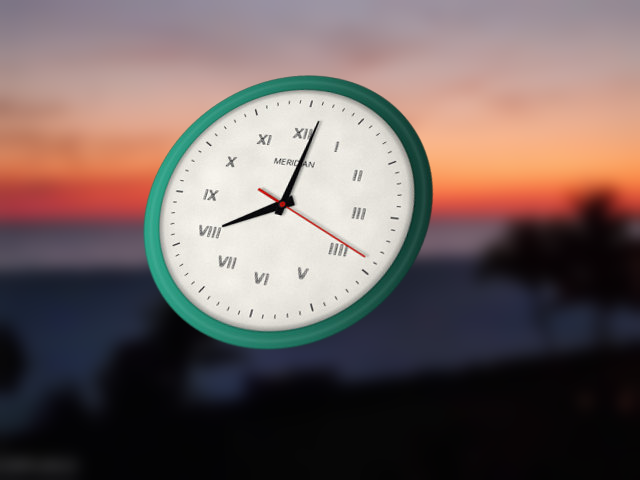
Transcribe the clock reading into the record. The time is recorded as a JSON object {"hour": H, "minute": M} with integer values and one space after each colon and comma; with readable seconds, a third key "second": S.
{"hour": 8, "minute": 1, "second": 19}
